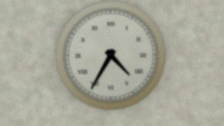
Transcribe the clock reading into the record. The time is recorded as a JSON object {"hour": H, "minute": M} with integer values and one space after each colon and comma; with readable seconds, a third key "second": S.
{"hour": 4, "minute": 35}
